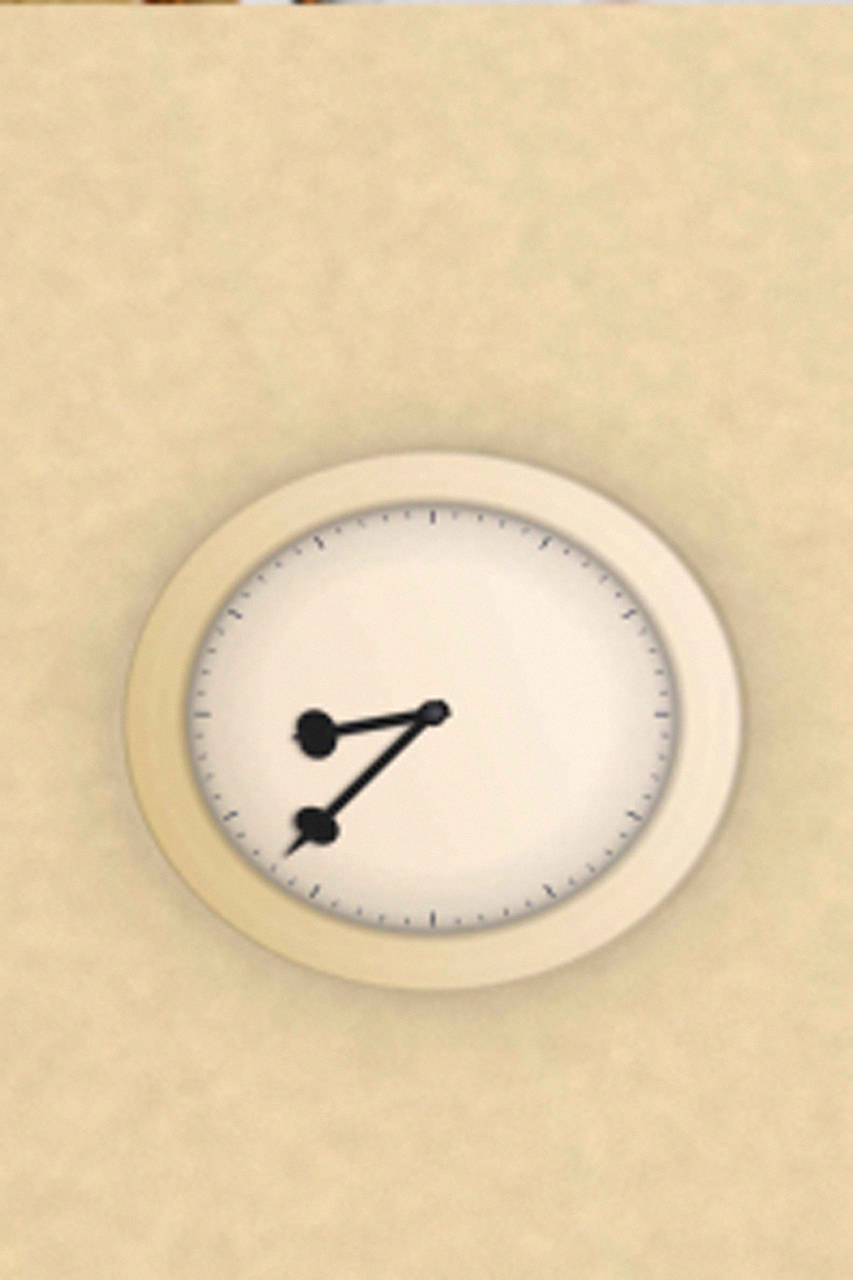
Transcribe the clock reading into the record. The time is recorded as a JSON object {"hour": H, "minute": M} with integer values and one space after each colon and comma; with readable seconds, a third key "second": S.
{"hour": 8, "minute": 37}
